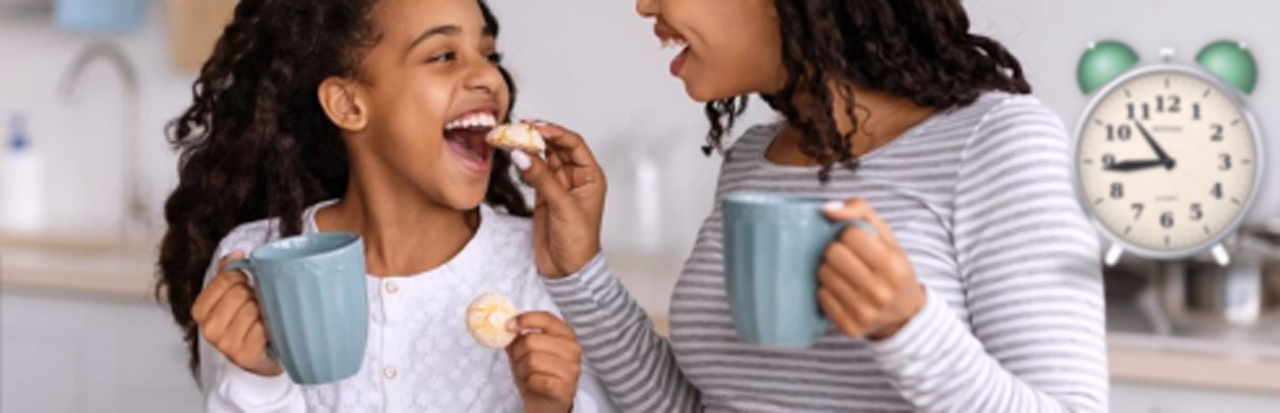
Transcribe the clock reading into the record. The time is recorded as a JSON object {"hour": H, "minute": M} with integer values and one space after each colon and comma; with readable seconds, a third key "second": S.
{"hour": 10, "minute": 44}
